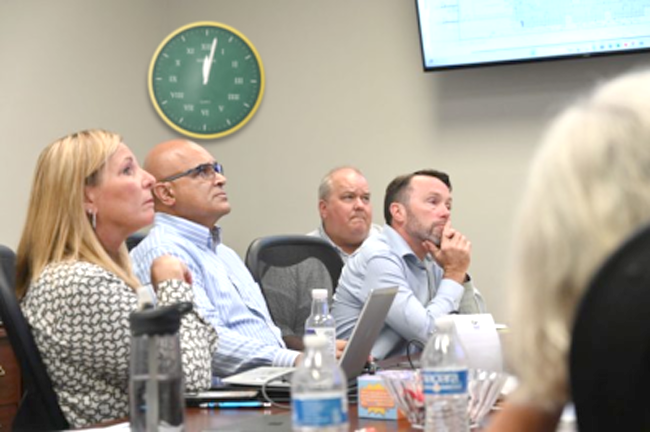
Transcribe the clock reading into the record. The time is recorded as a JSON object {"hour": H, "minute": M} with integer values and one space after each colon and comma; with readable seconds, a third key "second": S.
{"hour": 12, "minute": 2}
